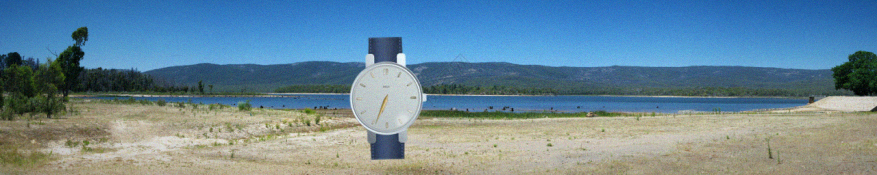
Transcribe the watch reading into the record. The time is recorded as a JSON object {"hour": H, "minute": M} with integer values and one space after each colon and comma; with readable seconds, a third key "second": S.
{"hour": 6, "minute": 34}
